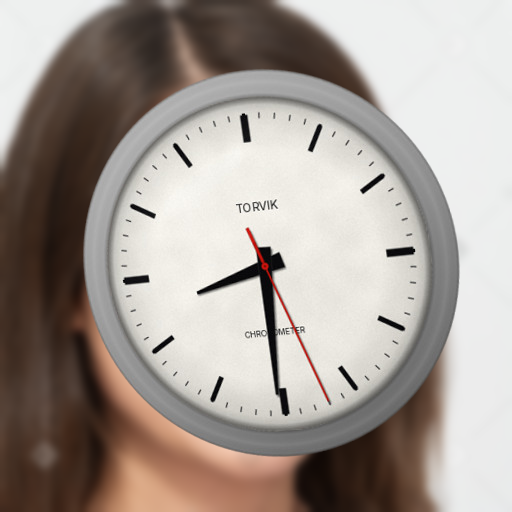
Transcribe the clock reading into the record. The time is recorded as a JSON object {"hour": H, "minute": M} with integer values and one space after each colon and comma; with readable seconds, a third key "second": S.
{"hour": 8, "minute": 30, "second": 27}
